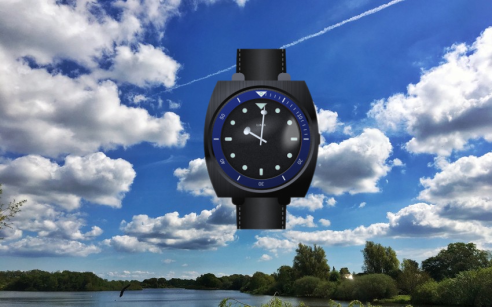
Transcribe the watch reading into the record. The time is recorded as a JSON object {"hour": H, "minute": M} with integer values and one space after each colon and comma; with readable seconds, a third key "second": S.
{"hour": 10, "minute": 1}
